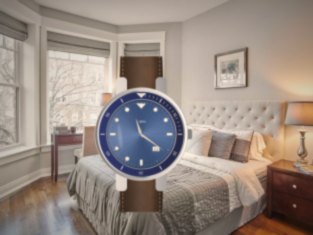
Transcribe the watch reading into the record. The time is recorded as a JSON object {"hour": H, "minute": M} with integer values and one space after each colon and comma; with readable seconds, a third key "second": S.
{"hour": 11, "minute": 21}
